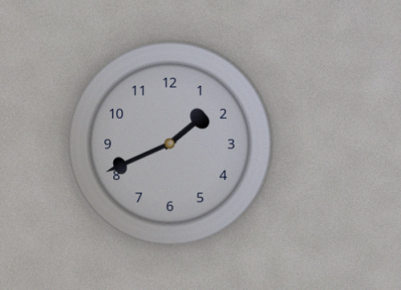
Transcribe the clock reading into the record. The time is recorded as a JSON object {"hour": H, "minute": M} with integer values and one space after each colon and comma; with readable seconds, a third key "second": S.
{"hour": 1, "minute": 41}
